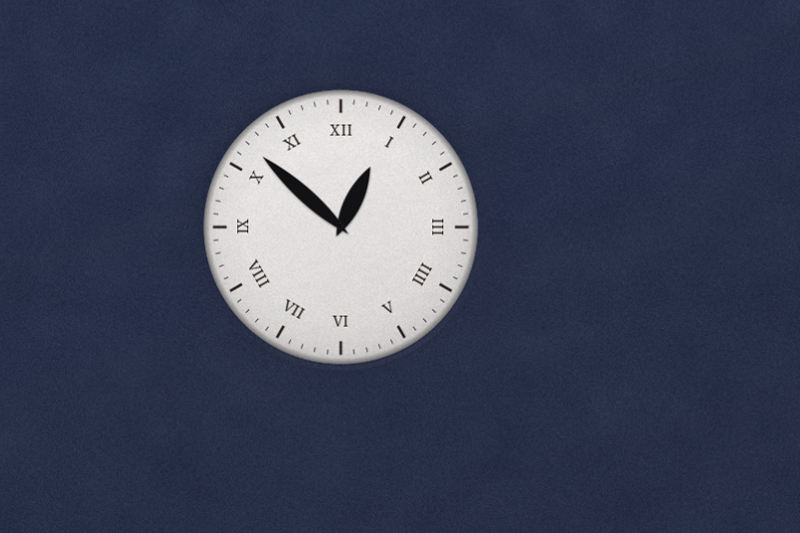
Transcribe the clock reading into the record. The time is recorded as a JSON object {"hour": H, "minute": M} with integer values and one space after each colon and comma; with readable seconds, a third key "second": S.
{"hour": 12, "minute": 52}
